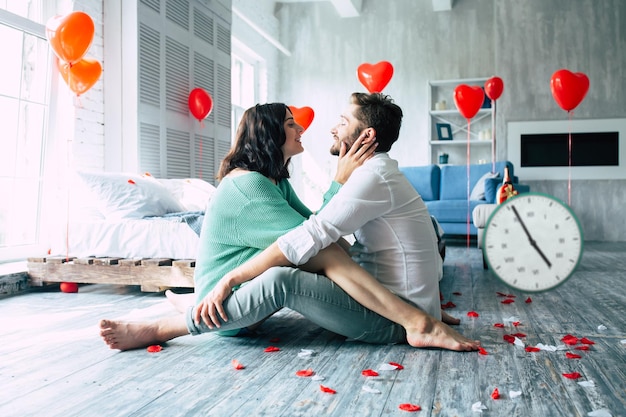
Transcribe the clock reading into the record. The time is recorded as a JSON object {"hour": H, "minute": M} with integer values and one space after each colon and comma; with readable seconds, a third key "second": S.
{"hour": 4, "minute": 56}
